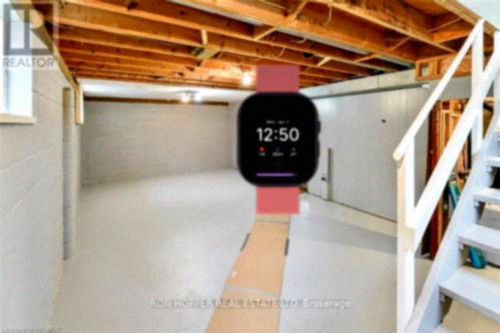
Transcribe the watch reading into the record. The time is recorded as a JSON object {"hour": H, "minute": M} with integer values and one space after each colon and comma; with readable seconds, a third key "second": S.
{"hour": 12, "minute": 50}
